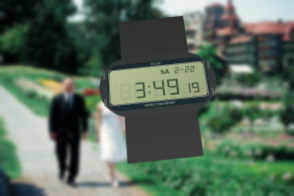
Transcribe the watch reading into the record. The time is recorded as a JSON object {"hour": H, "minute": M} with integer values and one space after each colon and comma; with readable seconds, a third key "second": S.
{"hour": 3, "minute": 49, "second": 19}
